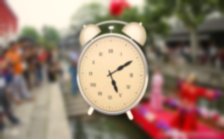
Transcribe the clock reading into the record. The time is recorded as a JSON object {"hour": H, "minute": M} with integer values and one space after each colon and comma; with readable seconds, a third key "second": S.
{"hour": 5, "minute": 10}
